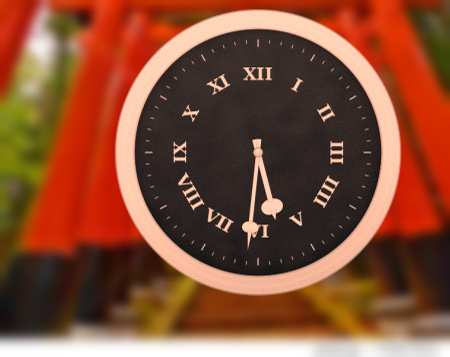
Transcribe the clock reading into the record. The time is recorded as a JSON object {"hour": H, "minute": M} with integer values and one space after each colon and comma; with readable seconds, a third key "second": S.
{"hour": 5, "minute": 31}
